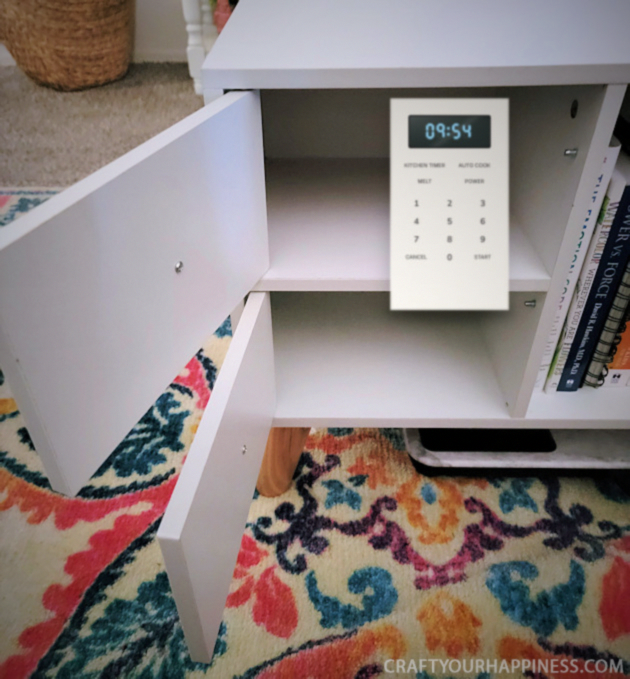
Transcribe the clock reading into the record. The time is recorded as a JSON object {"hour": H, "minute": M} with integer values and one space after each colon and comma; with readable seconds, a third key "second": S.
{"hour": 9, "minute": 54}
